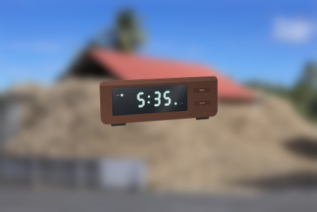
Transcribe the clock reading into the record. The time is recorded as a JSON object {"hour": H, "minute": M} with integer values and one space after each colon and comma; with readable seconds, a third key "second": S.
{"hour": 5, "minute": 35}
